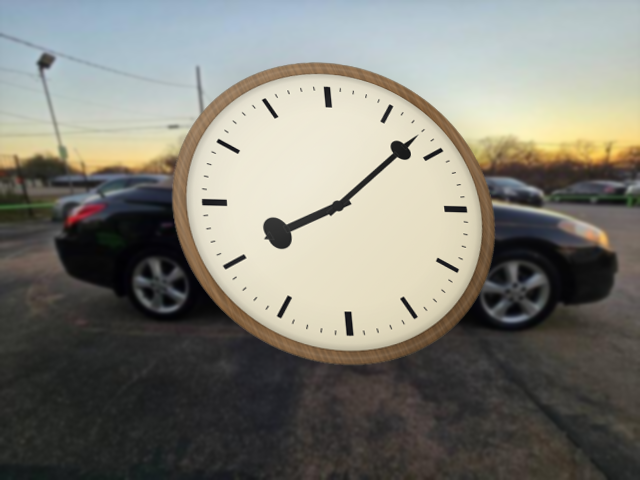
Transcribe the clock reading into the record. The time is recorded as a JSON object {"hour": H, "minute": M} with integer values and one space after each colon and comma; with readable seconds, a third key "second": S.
{"hour": 8, "minute": 8}
